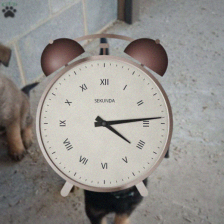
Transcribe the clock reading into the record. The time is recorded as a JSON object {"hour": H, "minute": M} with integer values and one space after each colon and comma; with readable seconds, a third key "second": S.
{"hour": 4, "minute": 14}
